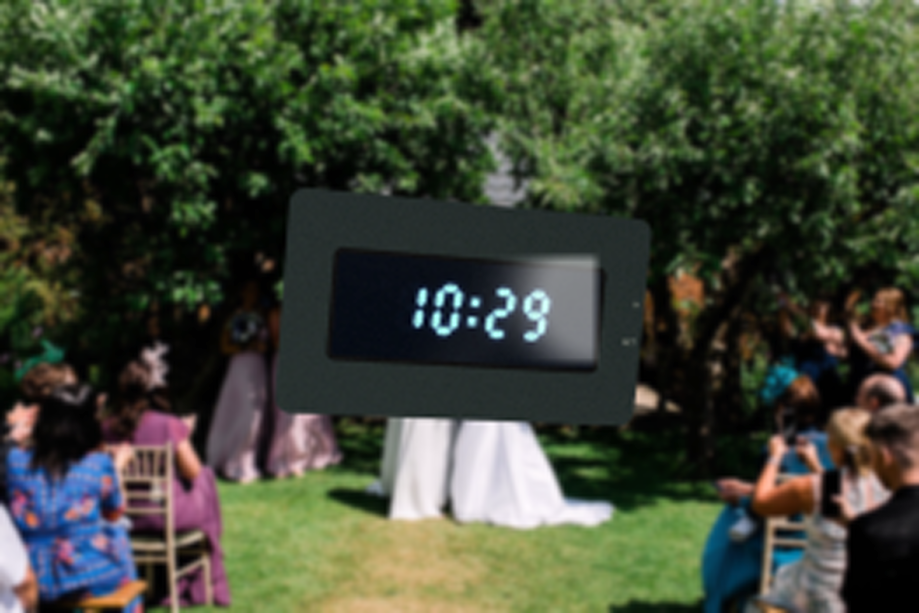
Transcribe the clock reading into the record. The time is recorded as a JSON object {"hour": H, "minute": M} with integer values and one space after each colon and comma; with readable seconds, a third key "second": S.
{"hour": 10, "minute": 29}
